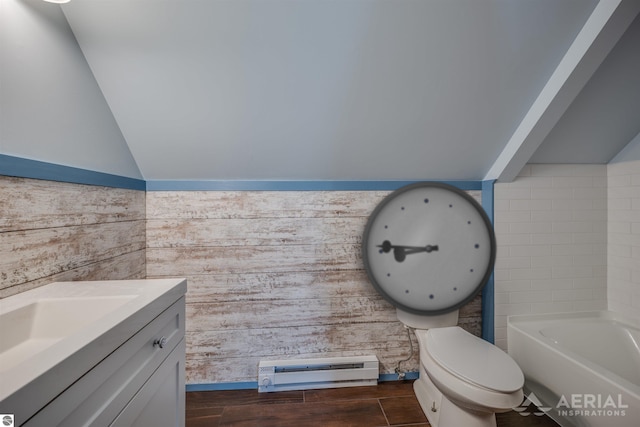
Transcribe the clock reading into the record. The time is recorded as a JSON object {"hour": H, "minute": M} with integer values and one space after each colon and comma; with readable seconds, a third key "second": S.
{"hour": 8, "minute": 46}
